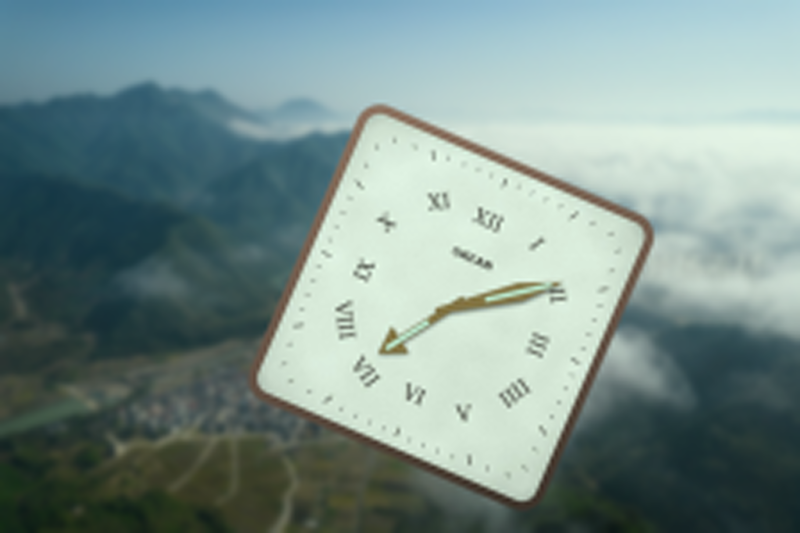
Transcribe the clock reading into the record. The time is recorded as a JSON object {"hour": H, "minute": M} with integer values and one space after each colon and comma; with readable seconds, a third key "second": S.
{"hour": 7, "minute": 9}
